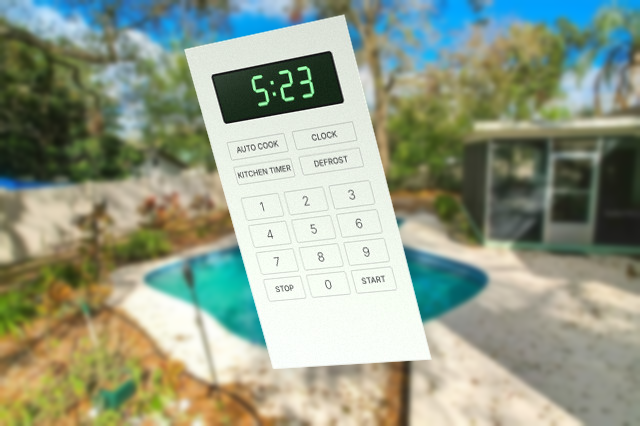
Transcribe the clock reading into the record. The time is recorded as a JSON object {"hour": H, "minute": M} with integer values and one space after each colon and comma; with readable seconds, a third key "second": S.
{"hour": 5, "minute": 23}
